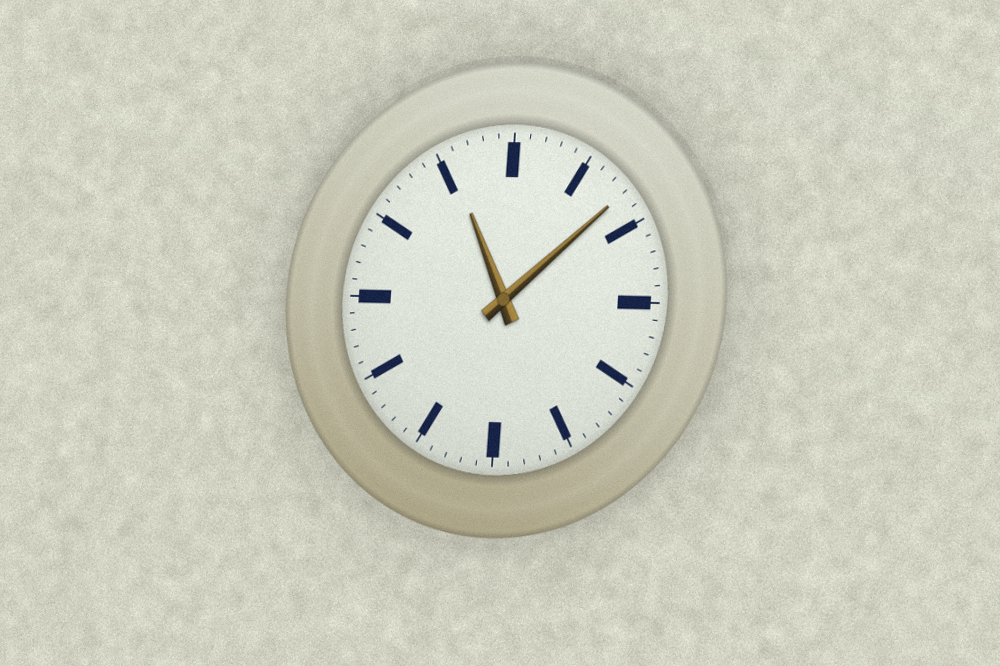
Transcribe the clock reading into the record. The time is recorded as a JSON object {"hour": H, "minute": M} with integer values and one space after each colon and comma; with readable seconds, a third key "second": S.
{"hour": 11, "minute": 8}
